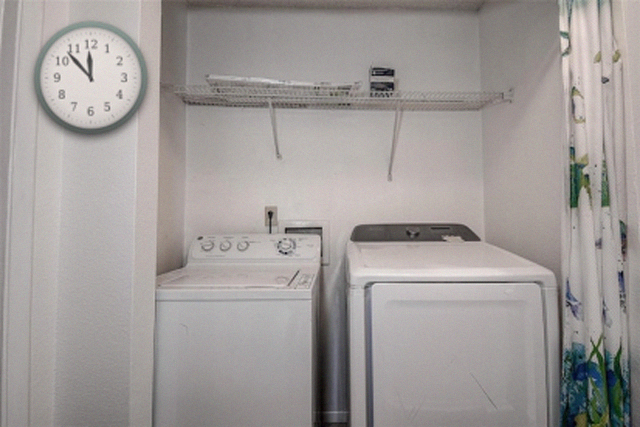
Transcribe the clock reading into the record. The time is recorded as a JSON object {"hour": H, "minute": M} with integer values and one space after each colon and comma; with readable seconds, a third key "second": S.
{"hour": 11, "minute": 53}
